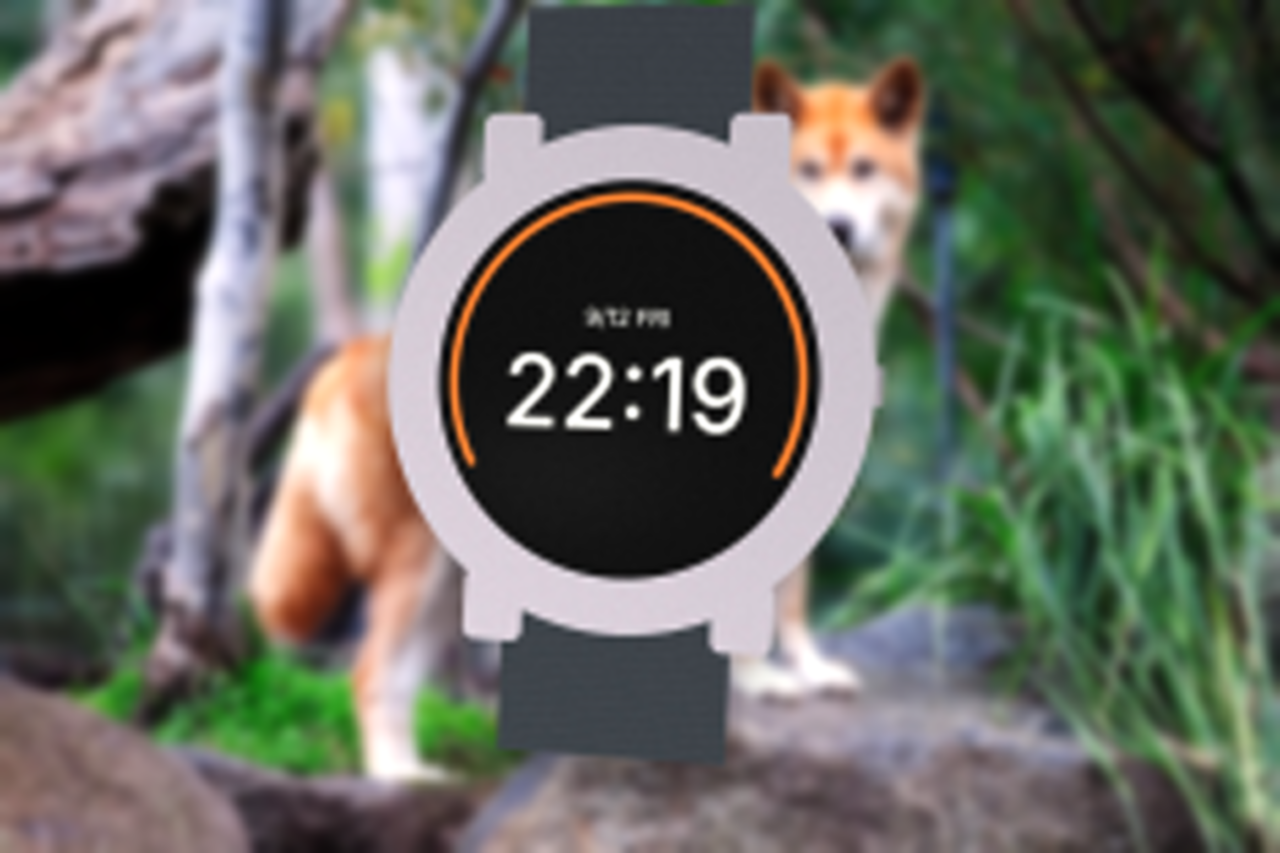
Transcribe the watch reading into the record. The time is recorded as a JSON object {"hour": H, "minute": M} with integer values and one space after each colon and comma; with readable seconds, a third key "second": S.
{"hour": 22, "minute": 19}
